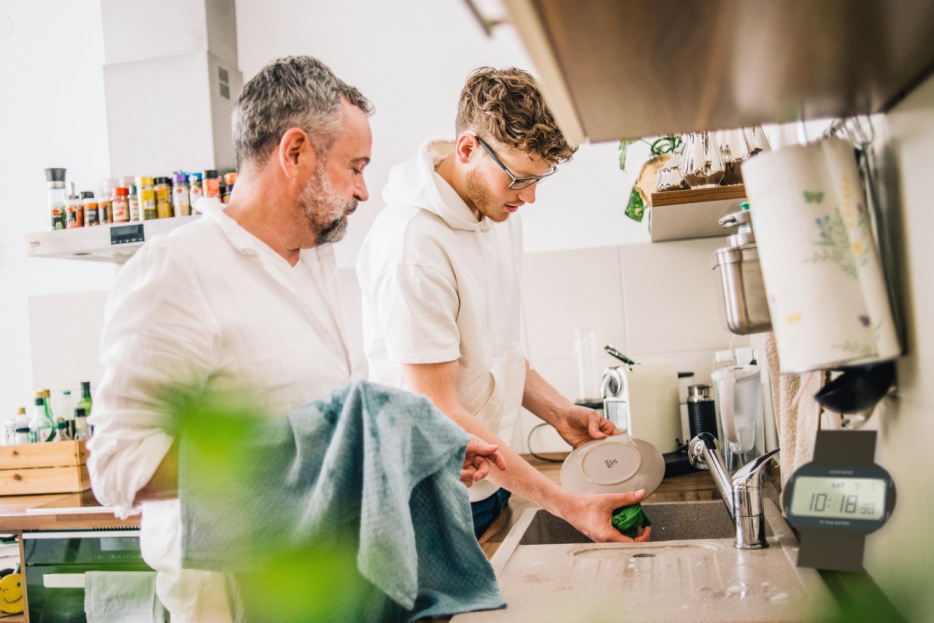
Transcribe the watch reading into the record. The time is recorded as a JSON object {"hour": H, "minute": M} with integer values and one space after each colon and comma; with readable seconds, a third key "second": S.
{"hour": 10, "minute": 18, "second": 38}
